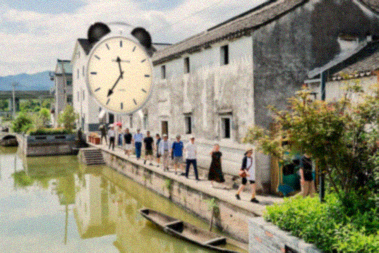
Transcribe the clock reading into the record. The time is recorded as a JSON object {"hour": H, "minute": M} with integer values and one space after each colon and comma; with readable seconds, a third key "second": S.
{"hour": 11, "minute": 36}
